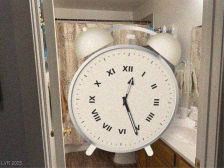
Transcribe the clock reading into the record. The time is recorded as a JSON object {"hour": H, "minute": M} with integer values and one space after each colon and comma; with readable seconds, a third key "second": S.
{"hour": 12, "minute": 26}
